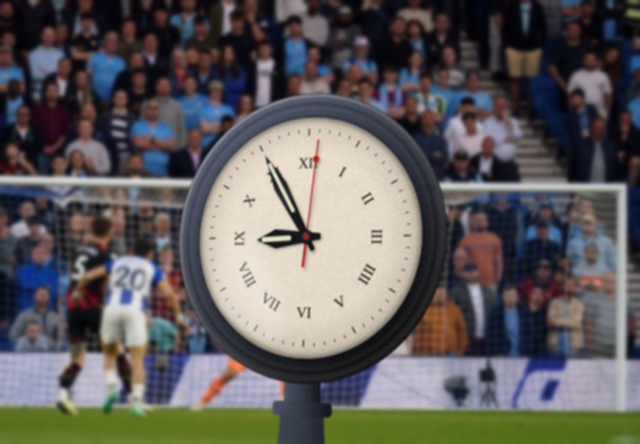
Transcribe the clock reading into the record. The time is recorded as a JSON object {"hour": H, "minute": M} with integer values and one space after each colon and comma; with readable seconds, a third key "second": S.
{"hour": 8, "minute": 55, "second": 1}
